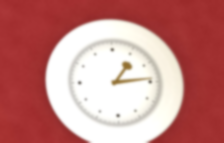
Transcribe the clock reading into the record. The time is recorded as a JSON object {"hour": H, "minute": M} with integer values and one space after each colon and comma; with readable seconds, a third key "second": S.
{"hour": 1, "minute": 14}
